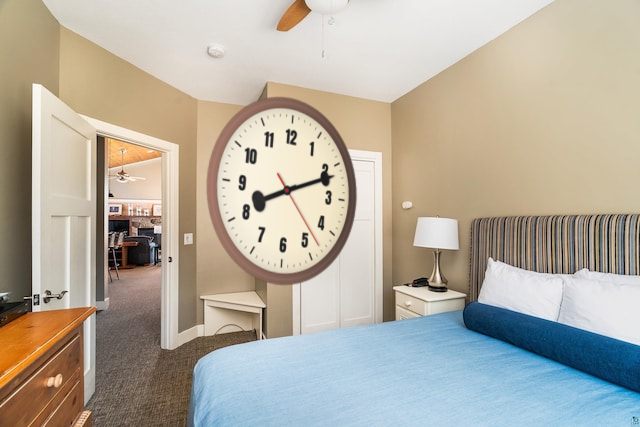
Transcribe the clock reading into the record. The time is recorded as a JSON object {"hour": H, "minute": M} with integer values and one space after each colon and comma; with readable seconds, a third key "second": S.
{"hour": 8, "minute": 11, "second": 23}
